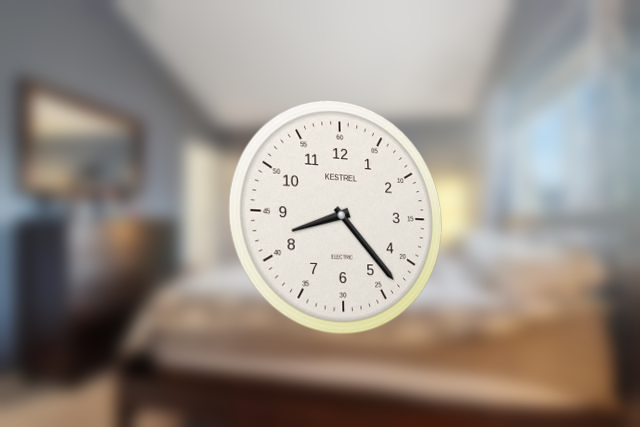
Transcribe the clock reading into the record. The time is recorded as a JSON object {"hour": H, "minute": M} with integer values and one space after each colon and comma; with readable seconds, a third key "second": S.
{"hour": 8, "minute": 23}
